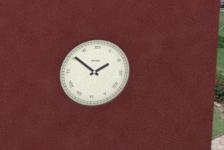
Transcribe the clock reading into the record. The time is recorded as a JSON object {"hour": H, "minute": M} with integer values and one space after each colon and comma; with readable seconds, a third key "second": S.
{"hour": 1, "minute": 51}
